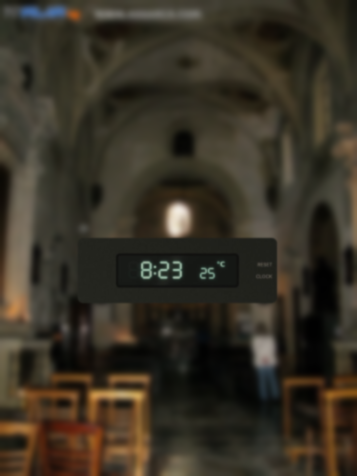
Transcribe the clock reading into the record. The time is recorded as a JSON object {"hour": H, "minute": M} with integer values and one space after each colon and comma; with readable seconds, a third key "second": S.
{"hour": 8, "minute": 23}
